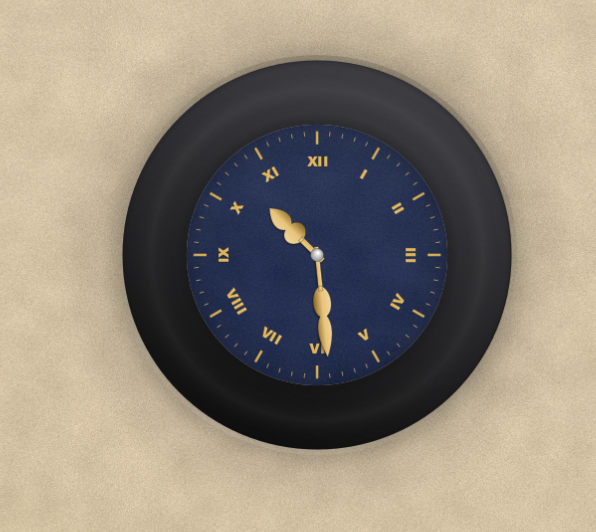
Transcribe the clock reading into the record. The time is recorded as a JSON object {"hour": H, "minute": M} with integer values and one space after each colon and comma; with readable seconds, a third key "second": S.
{"hour": 10, "minute": 29}
